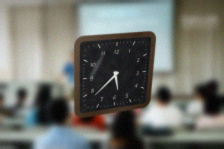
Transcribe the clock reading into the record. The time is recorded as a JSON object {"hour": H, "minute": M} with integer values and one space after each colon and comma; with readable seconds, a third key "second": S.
{"hour": 5, "minute": 38}
